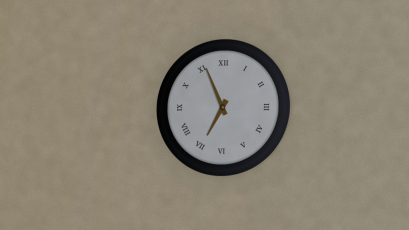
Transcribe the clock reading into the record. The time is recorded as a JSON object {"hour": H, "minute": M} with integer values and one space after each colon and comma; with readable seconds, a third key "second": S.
{"hour": 6, "minute": 56}
